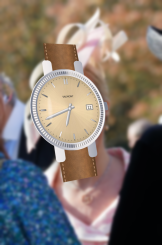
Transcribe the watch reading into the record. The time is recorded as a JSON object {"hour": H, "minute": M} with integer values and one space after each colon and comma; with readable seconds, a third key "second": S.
{"hour": 6, "minute": 42}
